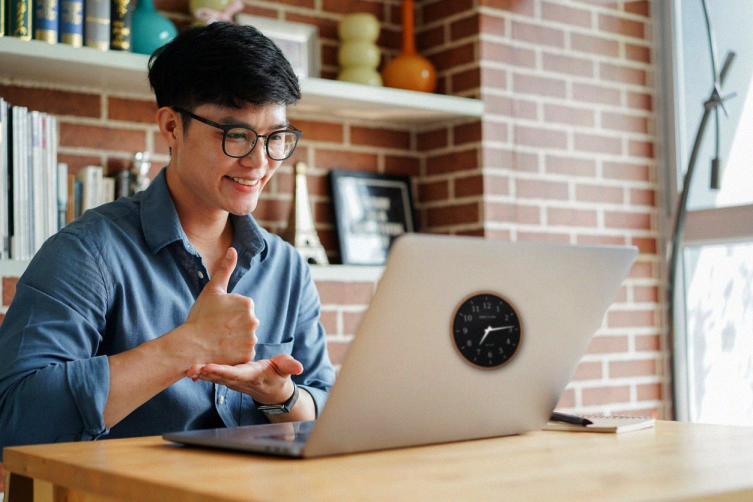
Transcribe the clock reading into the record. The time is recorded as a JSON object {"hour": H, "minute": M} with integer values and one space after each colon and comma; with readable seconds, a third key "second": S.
{"hour": 7, "minute": 14}
